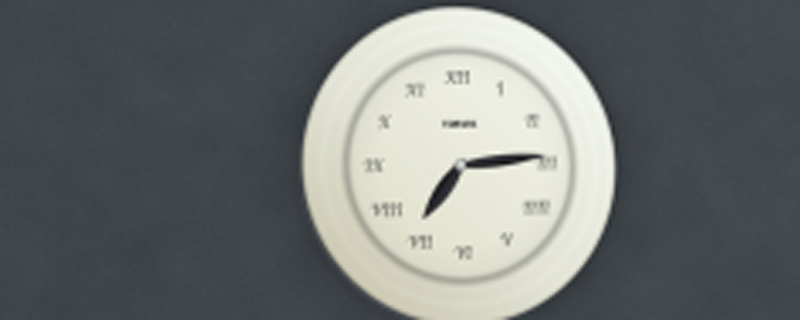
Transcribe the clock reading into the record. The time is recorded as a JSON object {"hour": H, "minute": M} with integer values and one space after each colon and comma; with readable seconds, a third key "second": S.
{"hour": 7, "minute": 14}
